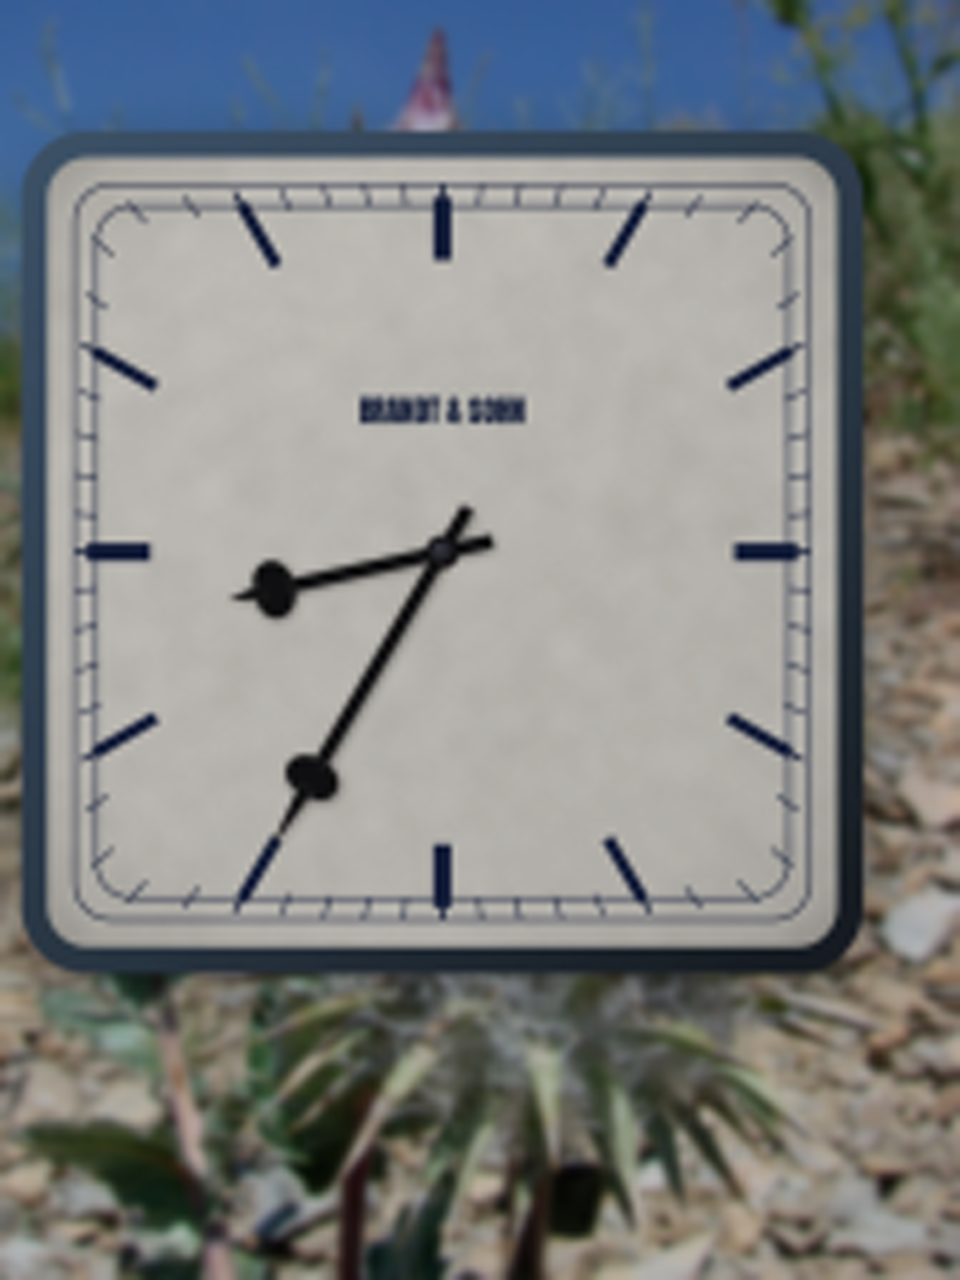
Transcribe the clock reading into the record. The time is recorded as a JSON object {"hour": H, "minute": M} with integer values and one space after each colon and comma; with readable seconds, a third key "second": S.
{"hour": 8, "minute": 35}
